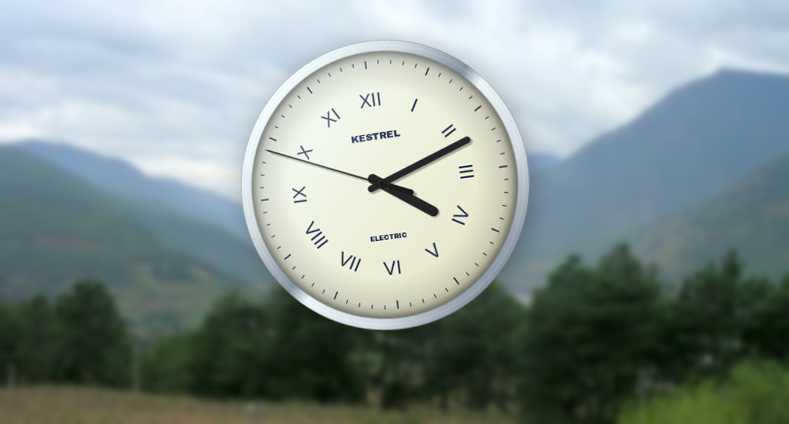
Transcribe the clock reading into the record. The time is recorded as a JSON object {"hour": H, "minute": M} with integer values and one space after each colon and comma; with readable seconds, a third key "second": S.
{"hour": 4, "minute": 11, "second": 49}
